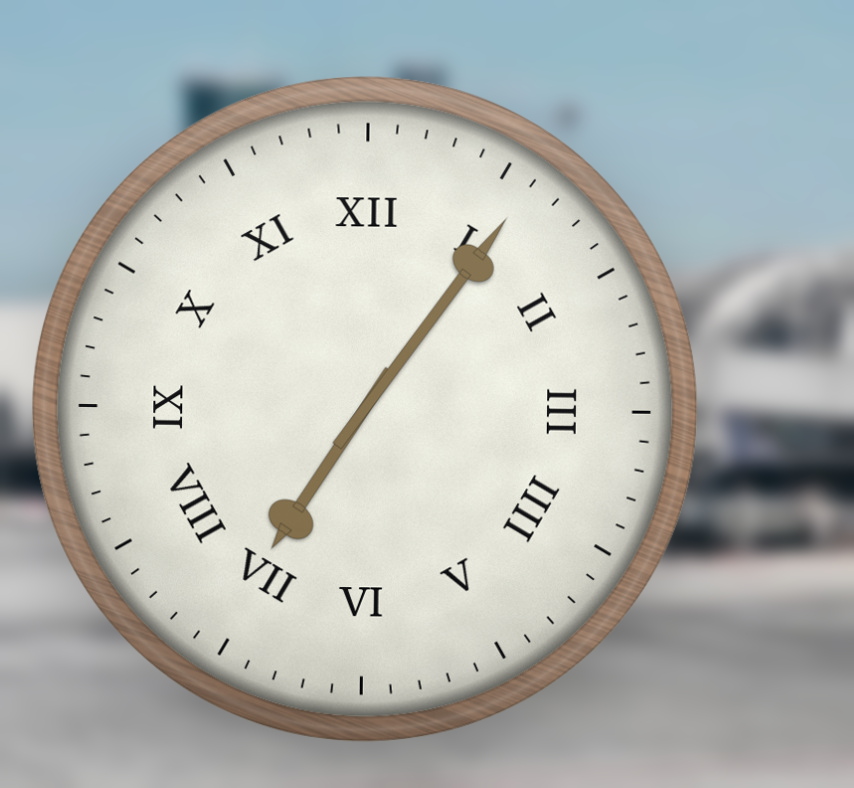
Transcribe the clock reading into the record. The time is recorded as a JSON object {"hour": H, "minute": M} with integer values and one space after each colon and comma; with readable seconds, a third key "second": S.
{"hour": 7, "minute": 6}
